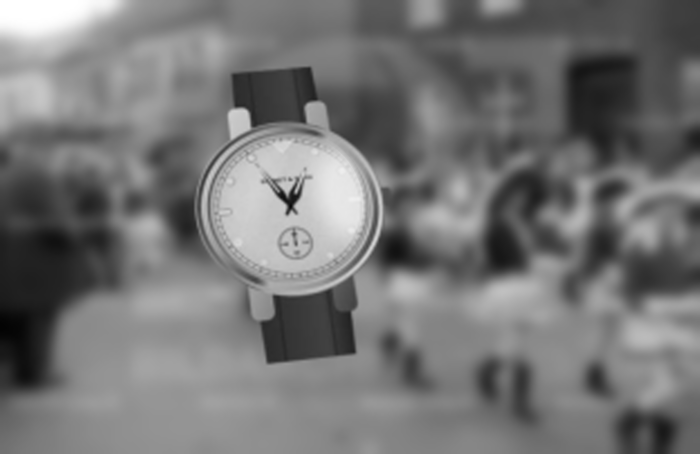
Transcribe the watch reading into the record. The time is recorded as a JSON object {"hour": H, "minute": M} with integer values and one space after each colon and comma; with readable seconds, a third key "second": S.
{"hour": 12, "minute": 55}
